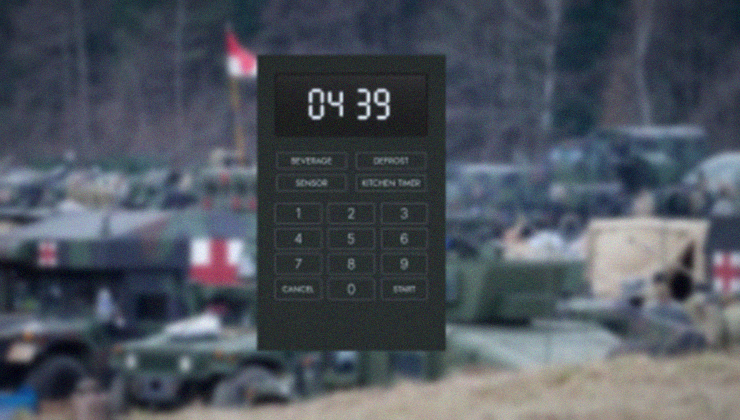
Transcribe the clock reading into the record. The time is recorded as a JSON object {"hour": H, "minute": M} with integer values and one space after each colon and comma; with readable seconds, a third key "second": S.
{"hour": 4, "minute": 39}
